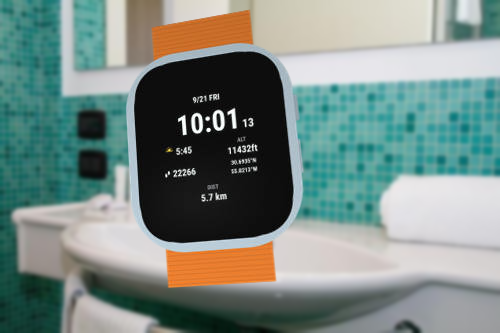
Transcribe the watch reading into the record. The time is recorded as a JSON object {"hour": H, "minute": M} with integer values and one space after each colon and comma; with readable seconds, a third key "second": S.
{"hour": 10, "minute": 1, "second": 13}
